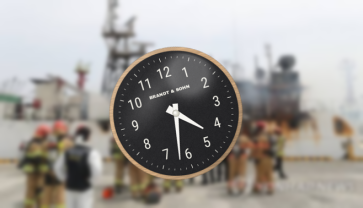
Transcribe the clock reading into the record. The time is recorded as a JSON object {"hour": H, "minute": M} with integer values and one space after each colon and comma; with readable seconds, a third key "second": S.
{"hour": 4, "minute": 32}
